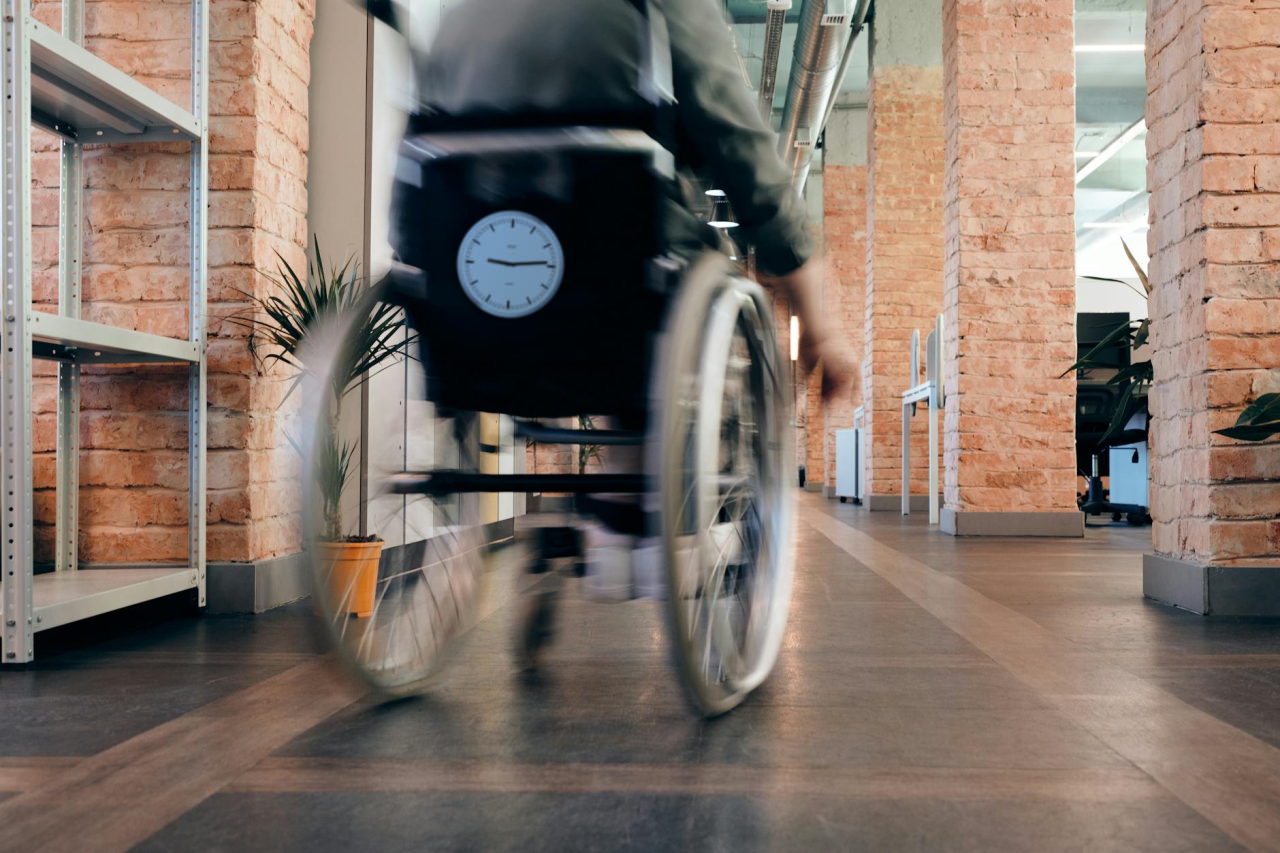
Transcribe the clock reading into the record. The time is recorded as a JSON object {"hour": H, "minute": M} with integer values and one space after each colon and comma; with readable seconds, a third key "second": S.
{"hour": 9, "minute": 14}
